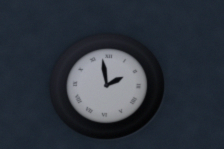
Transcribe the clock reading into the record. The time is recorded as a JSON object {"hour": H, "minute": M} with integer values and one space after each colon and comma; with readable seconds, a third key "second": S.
{"hour": 1, "minute": 58}
